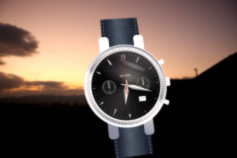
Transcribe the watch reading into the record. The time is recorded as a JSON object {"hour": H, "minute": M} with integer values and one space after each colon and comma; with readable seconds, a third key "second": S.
{"hour": 6, "minute": 18}
